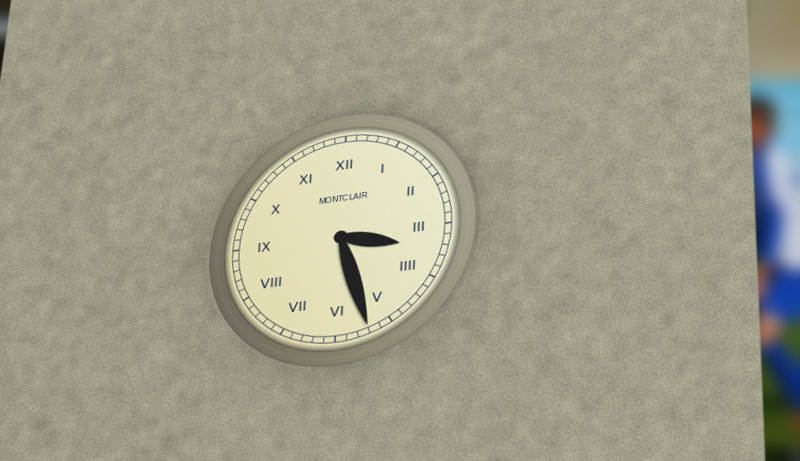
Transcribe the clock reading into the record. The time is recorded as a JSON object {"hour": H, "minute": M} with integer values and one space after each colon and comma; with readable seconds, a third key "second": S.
{"hour": 3, "minute": 27}
